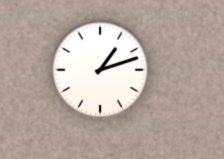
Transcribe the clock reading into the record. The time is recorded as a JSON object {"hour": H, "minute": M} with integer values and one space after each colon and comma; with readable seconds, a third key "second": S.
{"hour": 1, "minute": 12}
